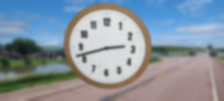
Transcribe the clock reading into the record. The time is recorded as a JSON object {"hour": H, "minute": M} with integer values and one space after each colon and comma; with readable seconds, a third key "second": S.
{"hour": 2, "minute": 42}
